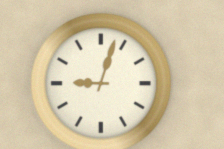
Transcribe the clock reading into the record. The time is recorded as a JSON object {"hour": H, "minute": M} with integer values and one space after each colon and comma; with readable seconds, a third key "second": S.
{"hour": 9, "minute": 3}
